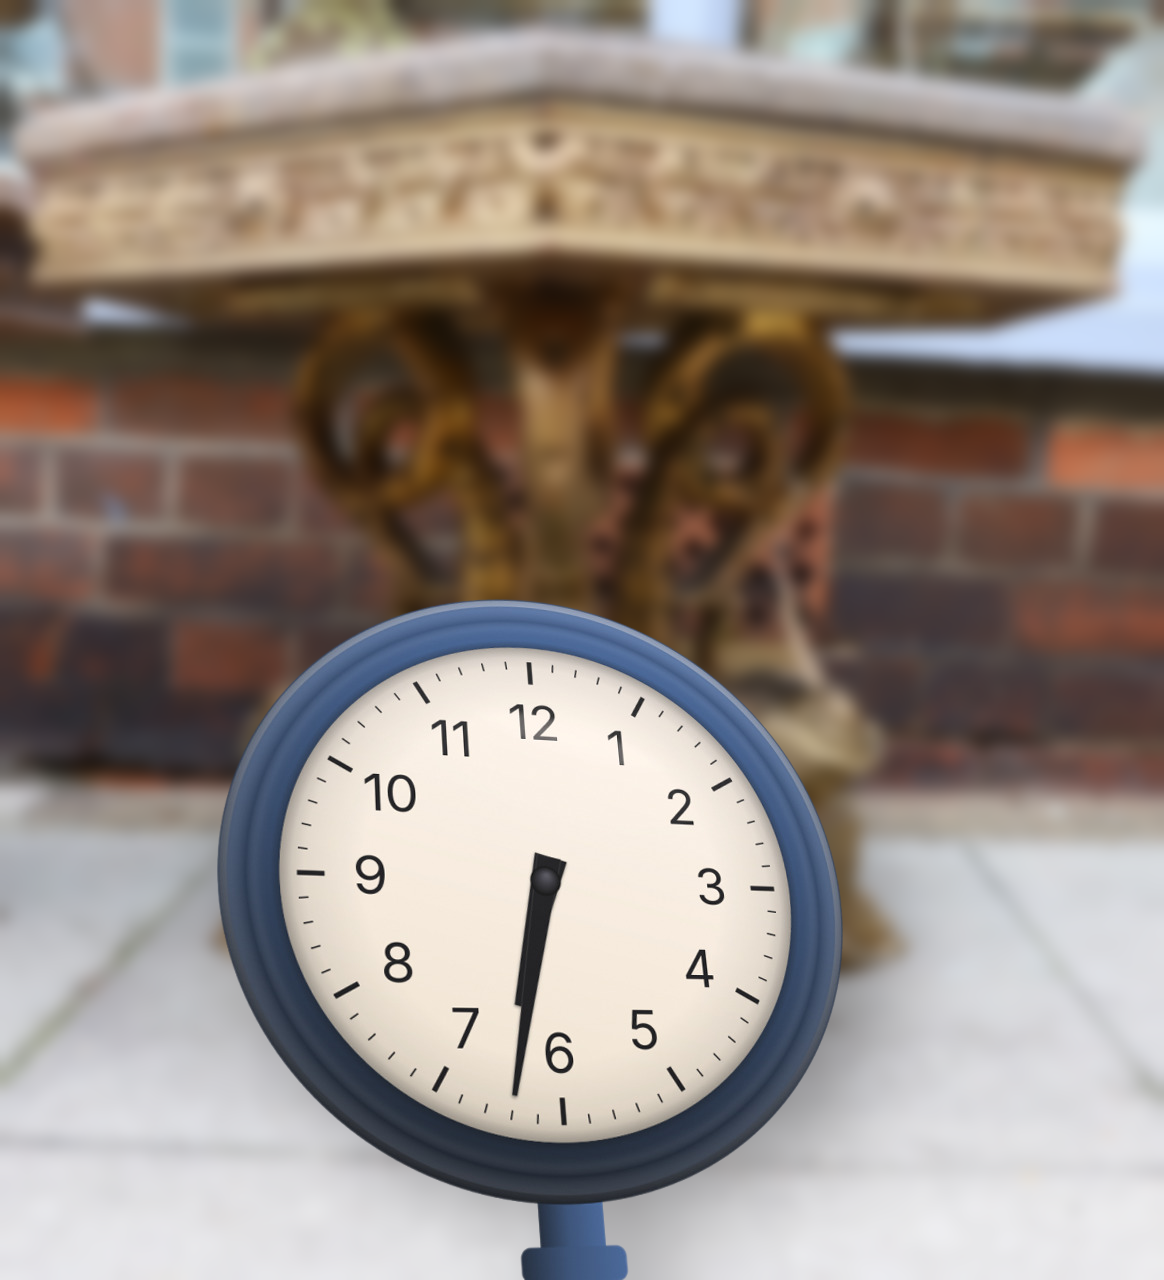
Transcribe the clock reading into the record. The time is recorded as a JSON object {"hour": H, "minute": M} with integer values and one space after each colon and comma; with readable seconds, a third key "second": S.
{"hour": 6, "minute": 32}
